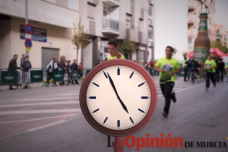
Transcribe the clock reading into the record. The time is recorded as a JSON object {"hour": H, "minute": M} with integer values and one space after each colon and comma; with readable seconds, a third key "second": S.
{"hour": 4, "minute": 56}
